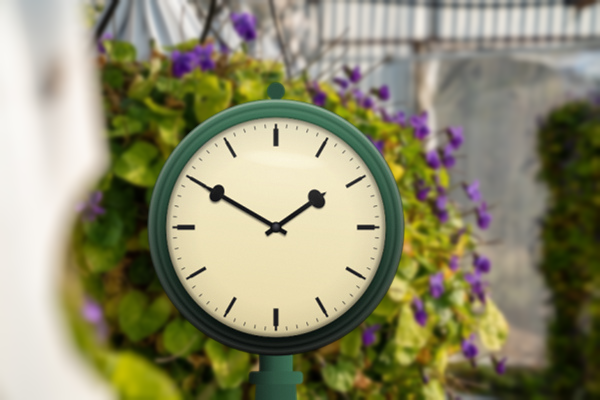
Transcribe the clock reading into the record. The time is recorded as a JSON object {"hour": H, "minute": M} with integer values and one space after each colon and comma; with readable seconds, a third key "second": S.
{"hour": 1, "minute": 50}
